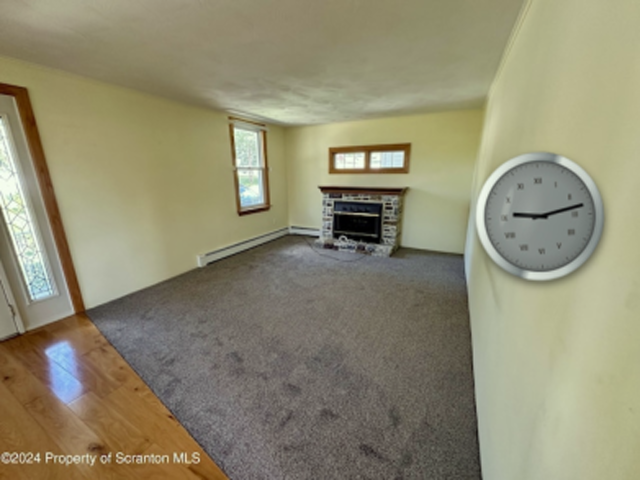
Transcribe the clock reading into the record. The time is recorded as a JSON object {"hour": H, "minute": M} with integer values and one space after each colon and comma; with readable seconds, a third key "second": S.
{"hour": 9, "minute": 13}
